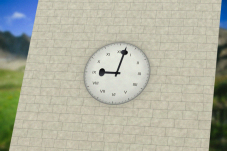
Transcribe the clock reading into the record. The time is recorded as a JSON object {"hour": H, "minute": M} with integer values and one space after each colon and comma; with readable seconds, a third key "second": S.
{"hour": 9, "minute": 2}
